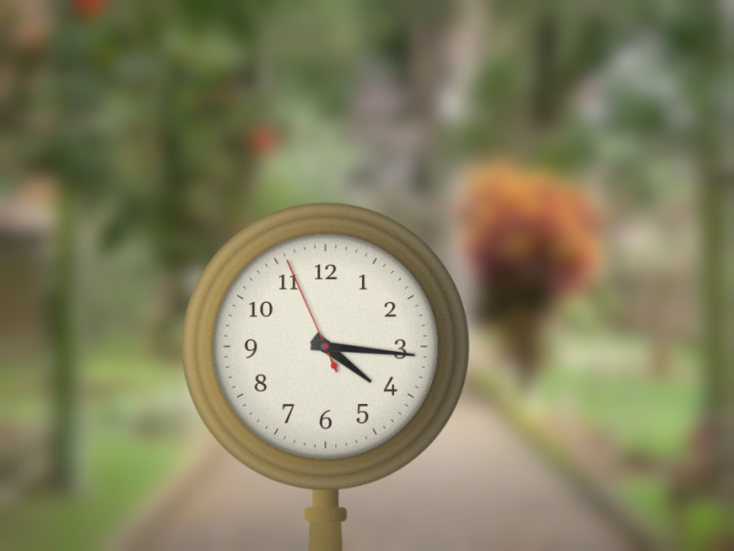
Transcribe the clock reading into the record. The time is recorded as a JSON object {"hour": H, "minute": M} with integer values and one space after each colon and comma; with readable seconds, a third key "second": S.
{"hour": 4, "minute": 15, "second": 56}
